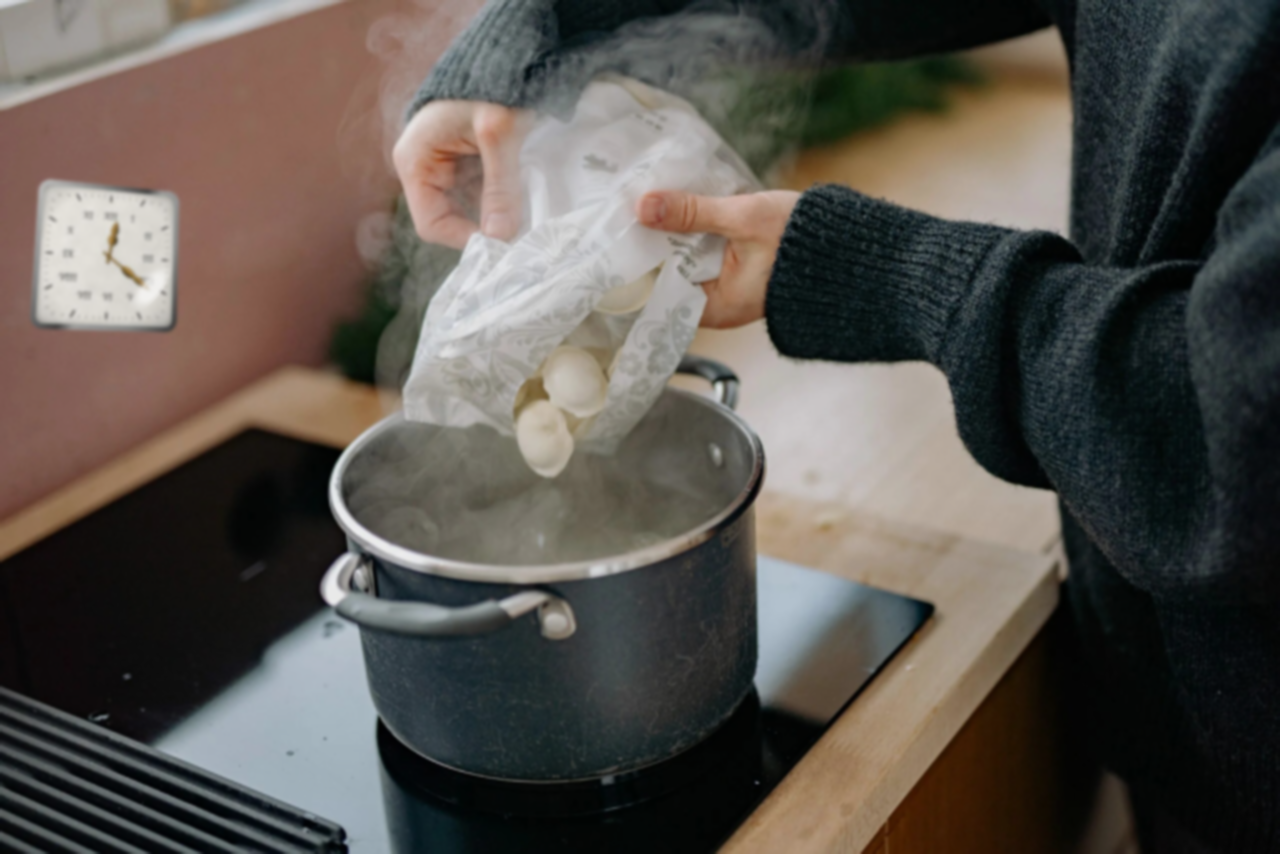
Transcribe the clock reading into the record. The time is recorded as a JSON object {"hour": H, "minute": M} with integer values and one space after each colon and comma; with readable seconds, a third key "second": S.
{"hour": 12, "minute": 21}
